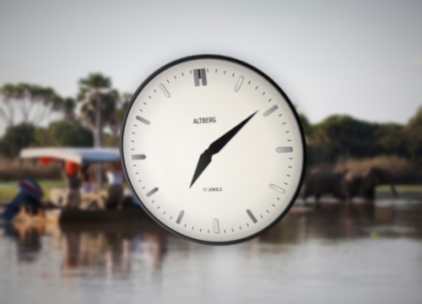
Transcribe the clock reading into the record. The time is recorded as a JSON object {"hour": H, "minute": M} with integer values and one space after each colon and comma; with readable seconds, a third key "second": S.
{"hour": 7, "minute": 9}
